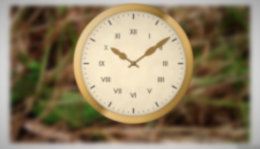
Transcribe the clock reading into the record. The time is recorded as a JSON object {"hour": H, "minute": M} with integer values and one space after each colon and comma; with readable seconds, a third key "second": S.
{"hour": 10, "minute": 9}
